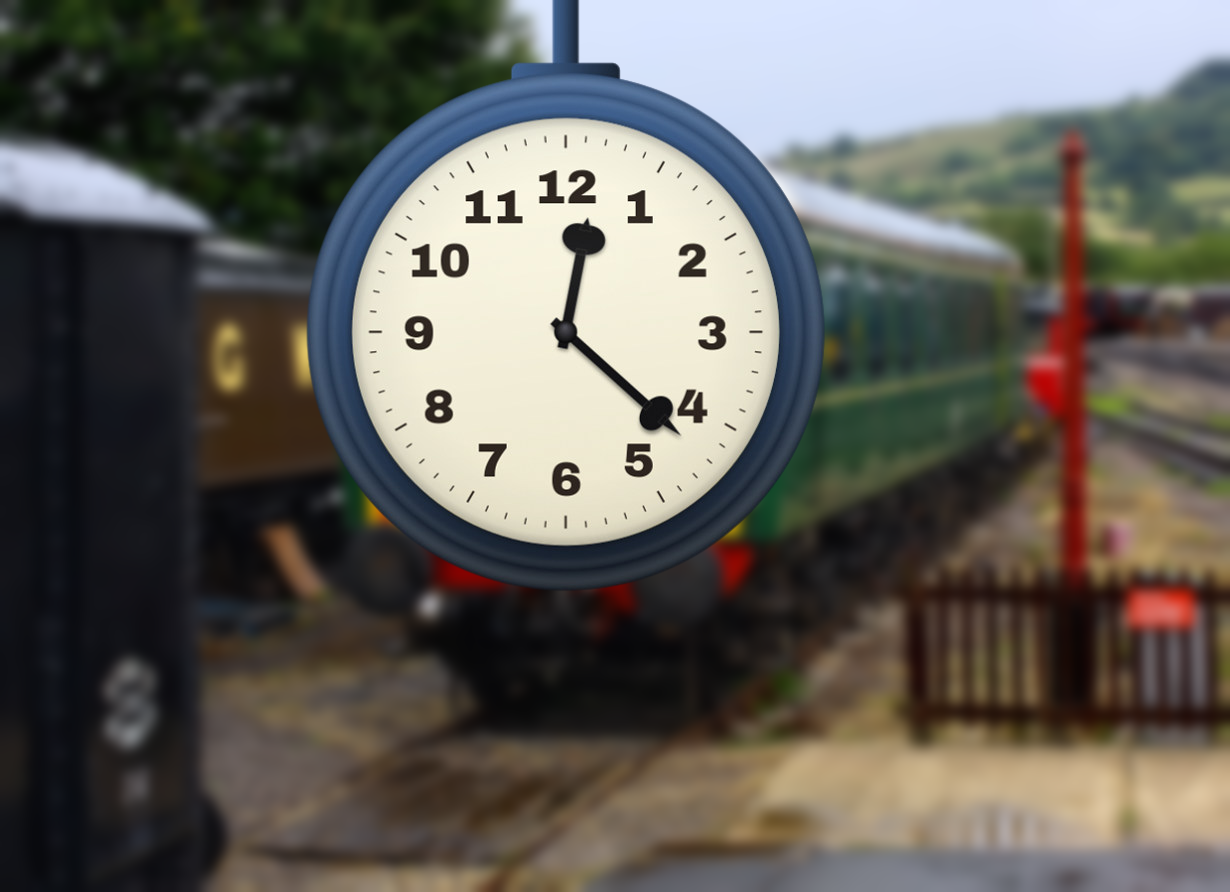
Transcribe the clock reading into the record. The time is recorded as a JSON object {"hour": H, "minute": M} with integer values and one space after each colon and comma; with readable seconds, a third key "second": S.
{"hour": 12, "minute": 22}
